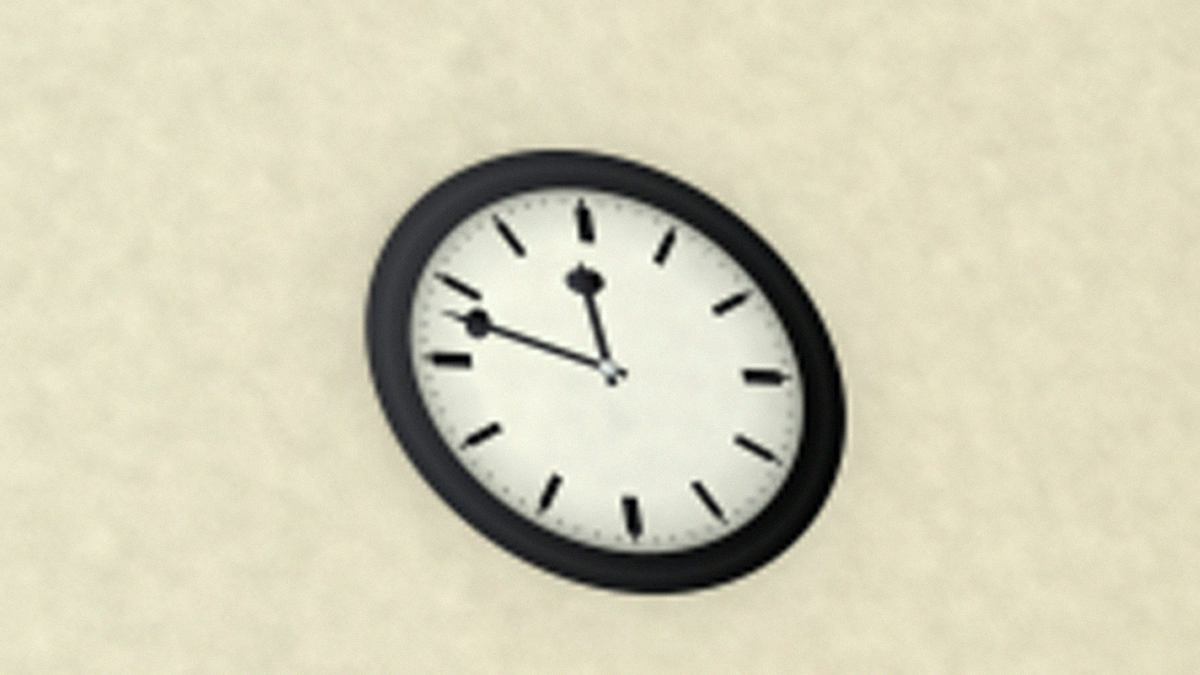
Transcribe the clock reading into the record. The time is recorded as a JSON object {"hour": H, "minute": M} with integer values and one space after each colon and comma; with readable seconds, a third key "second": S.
{"hour": 11, "minute": 48}
